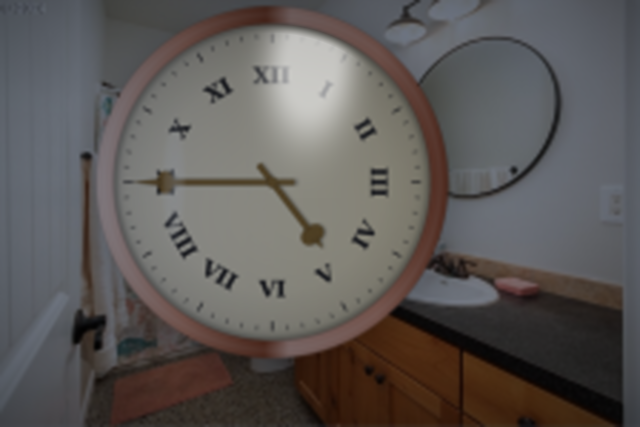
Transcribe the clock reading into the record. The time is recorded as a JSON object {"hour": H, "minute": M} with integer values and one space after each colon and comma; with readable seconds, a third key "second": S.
{"hour": 4, "minute": 45}
